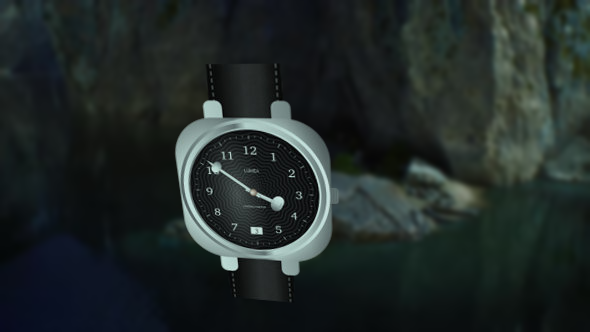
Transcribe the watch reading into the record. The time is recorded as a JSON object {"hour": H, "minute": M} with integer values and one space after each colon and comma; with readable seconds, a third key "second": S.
{"hour": 3, "minute": 51}
